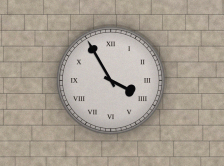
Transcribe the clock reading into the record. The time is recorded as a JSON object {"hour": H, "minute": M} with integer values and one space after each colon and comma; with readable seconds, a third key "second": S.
{"hour": 3, "minute": 55}
